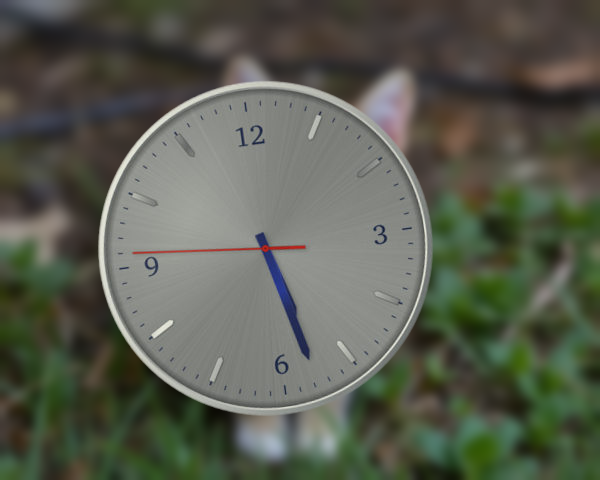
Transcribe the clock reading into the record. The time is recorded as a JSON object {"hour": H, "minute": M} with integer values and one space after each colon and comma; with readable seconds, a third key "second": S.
{"hour": 5, "minute": 27, "second": 46}
